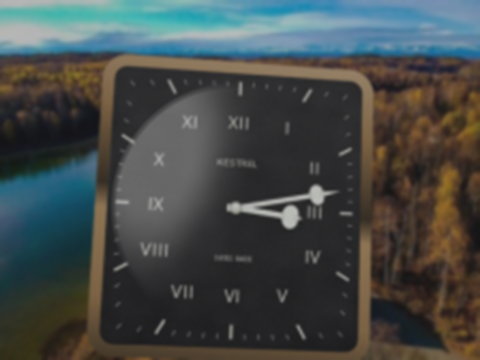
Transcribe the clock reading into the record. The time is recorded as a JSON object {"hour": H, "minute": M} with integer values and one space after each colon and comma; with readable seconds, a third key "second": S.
{"hour": 3, "minute": 13}
